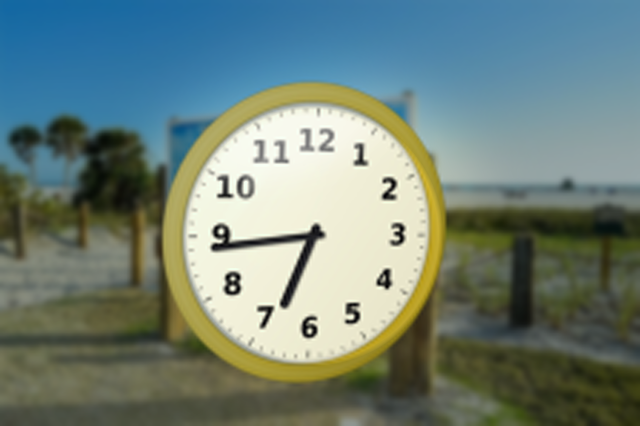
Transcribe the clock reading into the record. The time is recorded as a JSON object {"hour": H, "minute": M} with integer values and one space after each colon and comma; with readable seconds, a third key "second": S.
{"hour": 6, "minute": 44}
